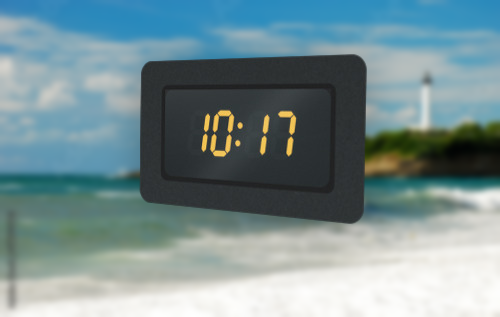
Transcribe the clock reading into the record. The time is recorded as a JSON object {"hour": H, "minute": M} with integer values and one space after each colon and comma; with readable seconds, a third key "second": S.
{"hour": 10, "minute": 17}
